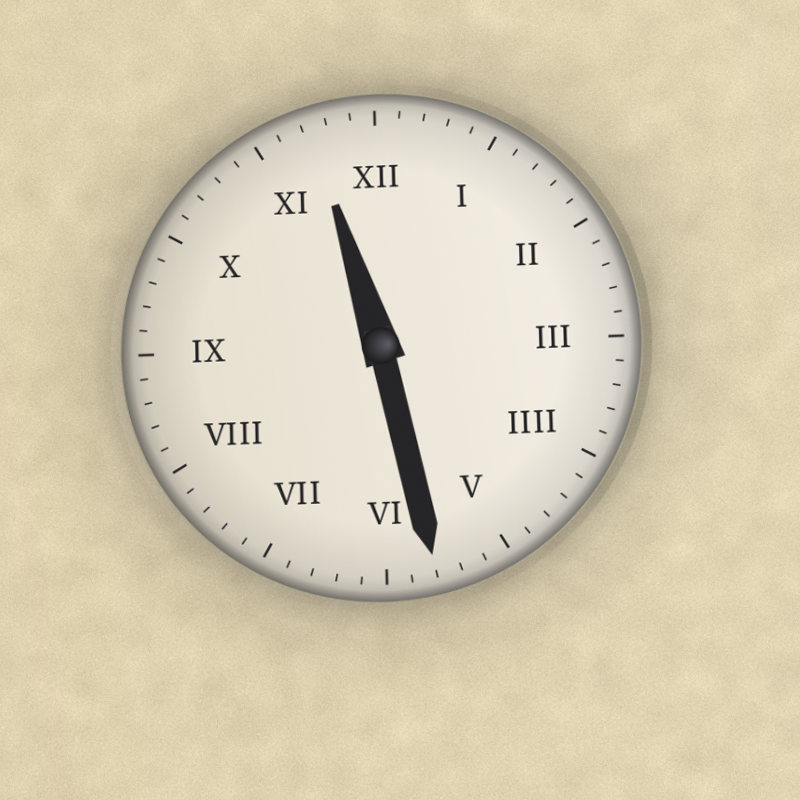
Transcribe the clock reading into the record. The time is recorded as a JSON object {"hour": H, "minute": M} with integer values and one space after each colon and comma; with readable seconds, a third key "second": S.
{"hour": 11, "minute": 28}
